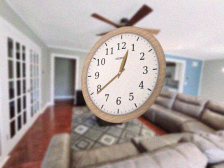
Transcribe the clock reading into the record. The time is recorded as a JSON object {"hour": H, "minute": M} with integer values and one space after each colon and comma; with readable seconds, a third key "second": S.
{"hour": 12, "minute": 39}
